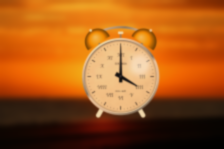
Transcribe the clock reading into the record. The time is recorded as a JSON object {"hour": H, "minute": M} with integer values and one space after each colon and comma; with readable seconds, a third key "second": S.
{"hour": 4, "minute": 0}
